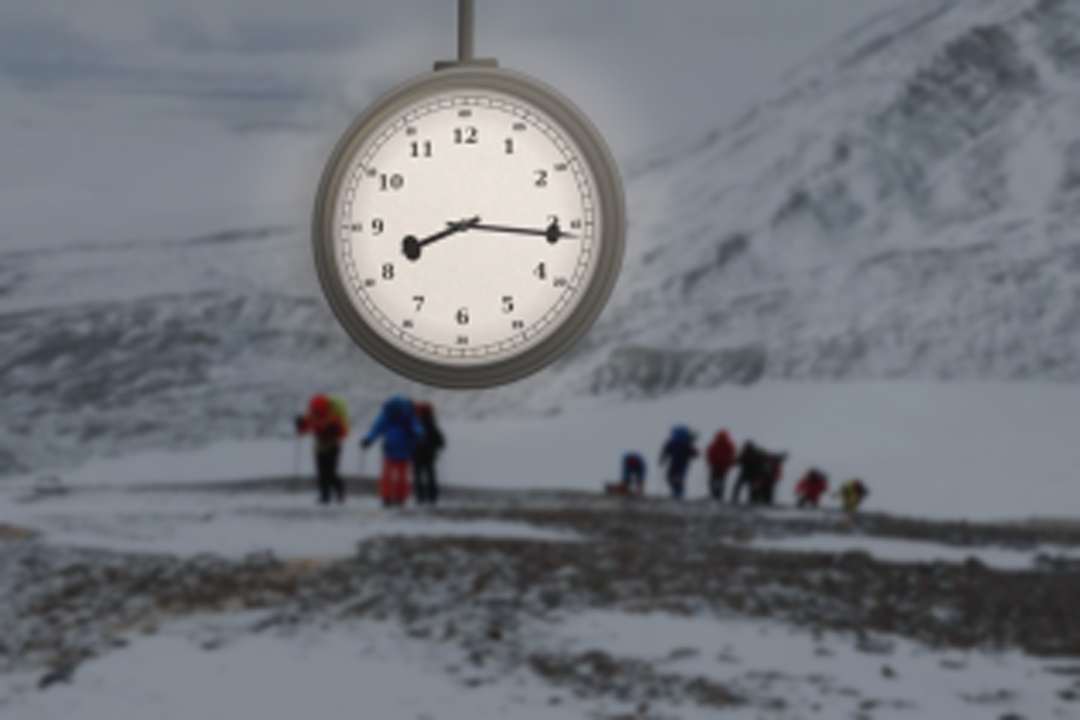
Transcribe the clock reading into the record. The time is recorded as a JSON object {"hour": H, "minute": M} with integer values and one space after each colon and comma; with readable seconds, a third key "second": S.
{"hour": 8, "minute": 16}
